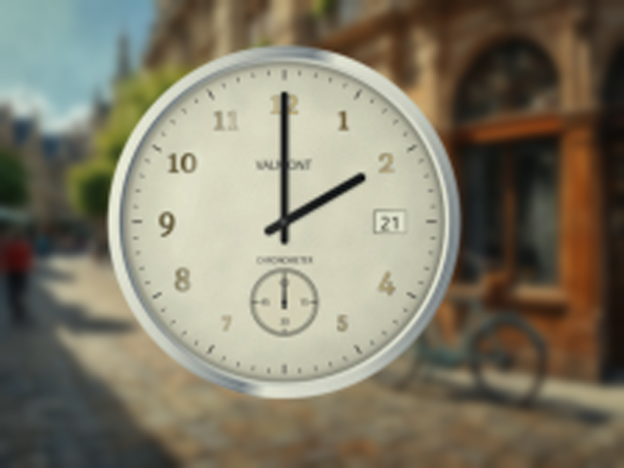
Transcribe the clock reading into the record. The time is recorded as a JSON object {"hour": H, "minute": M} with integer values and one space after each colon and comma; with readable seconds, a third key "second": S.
{"hour": 2, "minute": 0}
